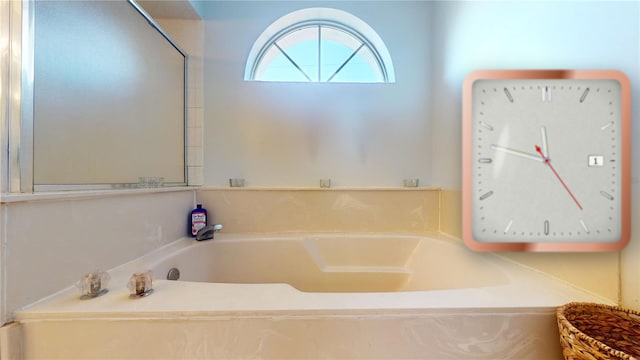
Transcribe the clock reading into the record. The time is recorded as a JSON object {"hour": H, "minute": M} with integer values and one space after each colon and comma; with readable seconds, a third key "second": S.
{"hour": 11, "minute": 47, "second": 24}
